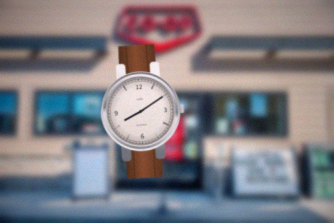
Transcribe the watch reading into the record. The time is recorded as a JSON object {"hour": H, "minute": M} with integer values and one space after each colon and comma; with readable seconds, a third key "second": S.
{"hour": 8, "minute": 10}
